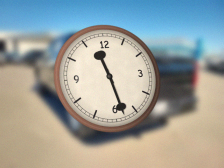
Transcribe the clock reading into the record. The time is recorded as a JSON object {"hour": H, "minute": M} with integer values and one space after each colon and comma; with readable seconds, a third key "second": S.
{"hour": 11, "minute": 28}
